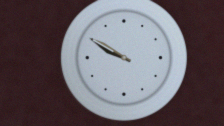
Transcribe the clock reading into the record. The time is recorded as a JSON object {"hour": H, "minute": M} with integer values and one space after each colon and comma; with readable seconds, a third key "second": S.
{"hour": 9, "minute": 50}
